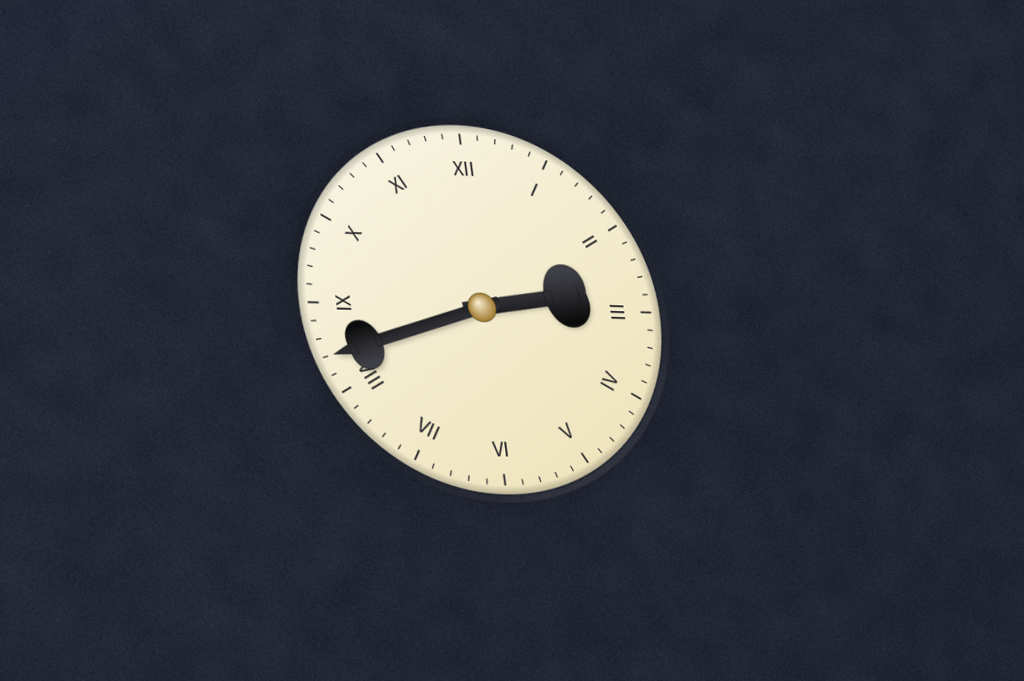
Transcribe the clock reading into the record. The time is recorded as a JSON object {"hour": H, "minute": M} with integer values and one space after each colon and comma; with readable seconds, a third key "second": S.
{"hour": 2, "minute": 42}
